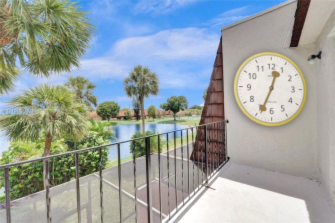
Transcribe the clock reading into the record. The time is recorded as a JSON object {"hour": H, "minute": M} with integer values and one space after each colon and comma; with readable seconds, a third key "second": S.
{"hour": 12, "minute": 34}
